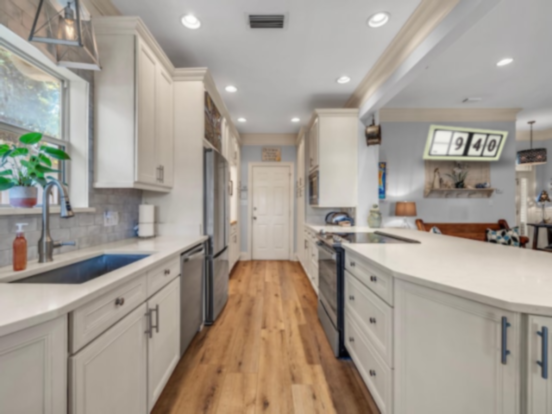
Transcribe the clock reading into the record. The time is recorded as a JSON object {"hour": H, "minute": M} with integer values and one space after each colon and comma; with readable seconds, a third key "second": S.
{"hour": 9, "minute": 40}
